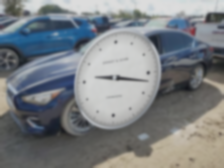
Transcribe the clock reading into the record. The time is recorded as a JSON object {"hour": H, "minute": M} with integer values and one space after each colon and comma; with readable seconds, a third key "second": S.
{"hour": 9, "minute": 17}
